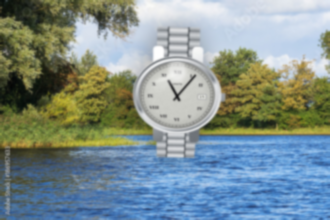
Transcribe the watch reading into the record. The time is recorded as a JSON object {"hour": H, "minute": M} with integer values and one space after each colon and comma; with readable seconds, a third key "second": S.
{"hour": 11, "minute": 6}
